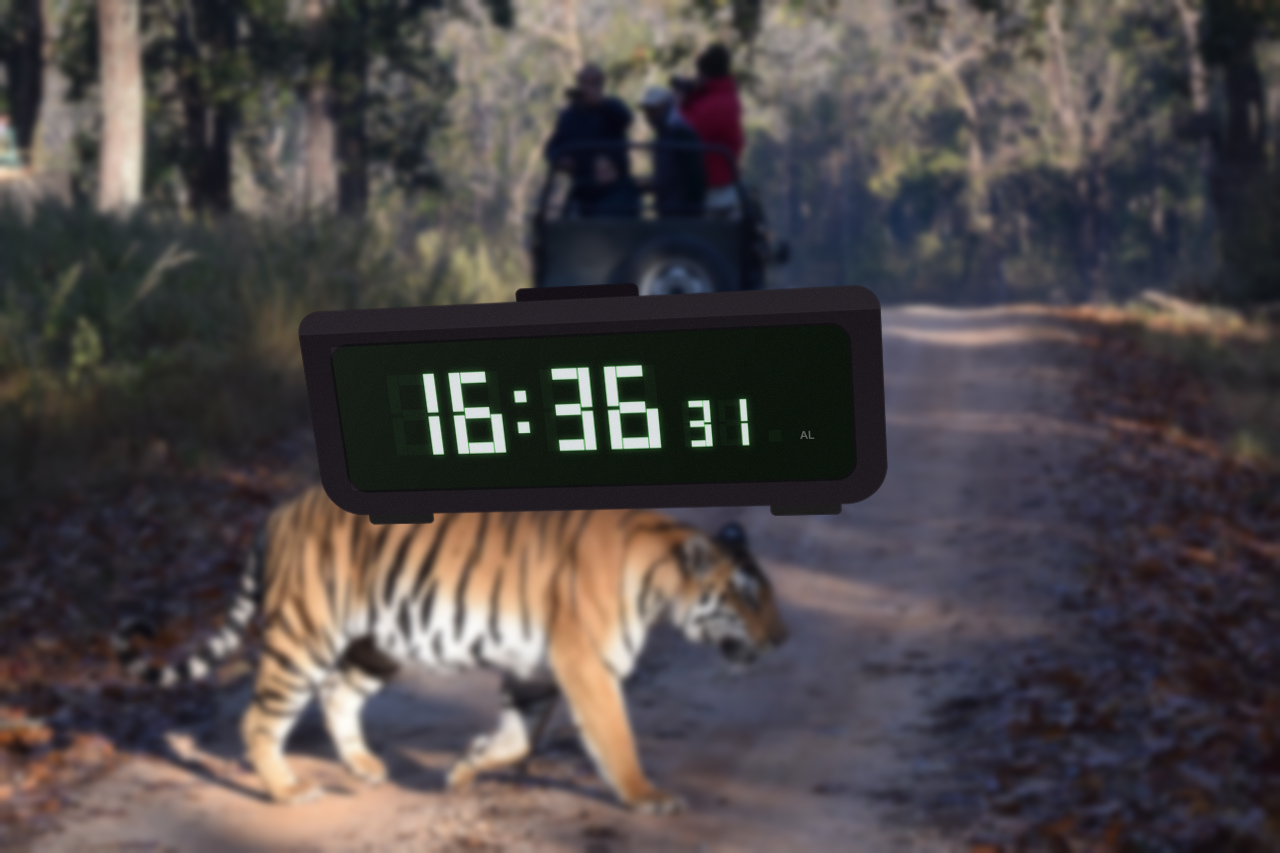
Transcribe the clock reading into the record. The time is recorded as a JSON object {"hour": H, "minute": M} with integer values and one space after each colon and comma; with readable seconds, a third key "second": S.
{"hour": 16, "minute": 36, "second": 31}
